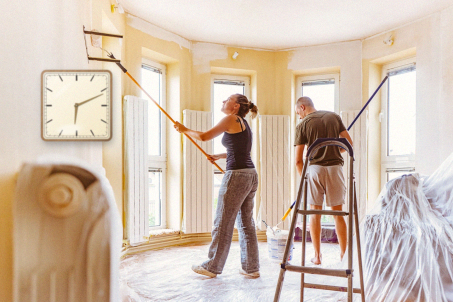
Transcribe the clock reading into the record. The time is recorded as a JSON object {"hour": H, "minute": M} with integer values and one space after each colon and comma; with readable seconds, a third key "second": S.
{"hour": 6, "minute": 11}
